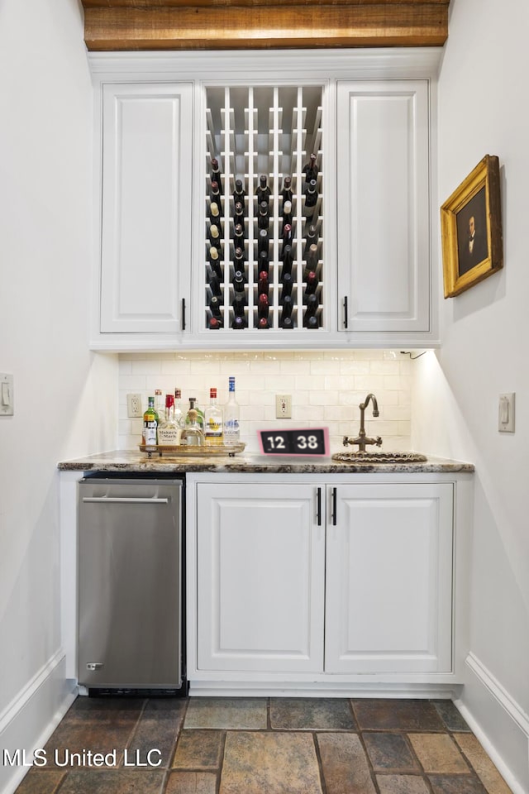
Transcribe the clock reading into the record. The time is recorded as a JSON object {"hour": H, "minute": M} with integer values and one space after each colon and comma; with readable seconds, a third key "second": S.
{"hour": 12, "minute": 38}
